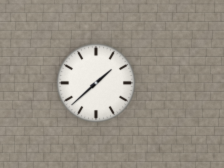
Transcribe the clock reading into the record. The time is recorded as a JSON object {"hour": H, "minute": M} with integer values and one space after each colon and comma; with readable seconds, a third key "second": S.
{"hour": 1, "minute": 38}
